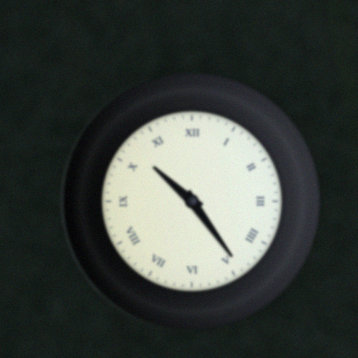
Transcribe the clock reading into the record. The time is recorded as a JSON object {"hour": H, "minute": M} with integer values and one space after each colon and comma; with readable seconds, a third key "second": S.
{"hour": 10, "minute": 24}
